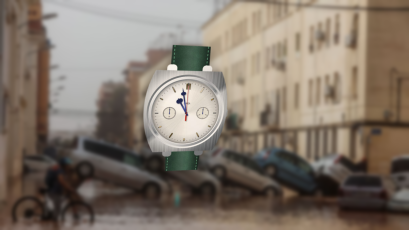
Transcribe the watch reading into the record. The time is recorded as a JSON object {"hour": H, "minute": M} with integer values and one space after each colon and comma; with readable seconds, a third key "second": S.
{"hour": 10, "minute": 58}
